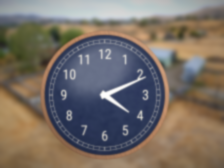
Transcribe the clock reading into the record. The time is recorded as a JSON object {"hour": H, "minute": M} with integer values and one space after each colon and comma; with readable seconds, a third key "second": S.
{"hour": 4, "minute": 11}
